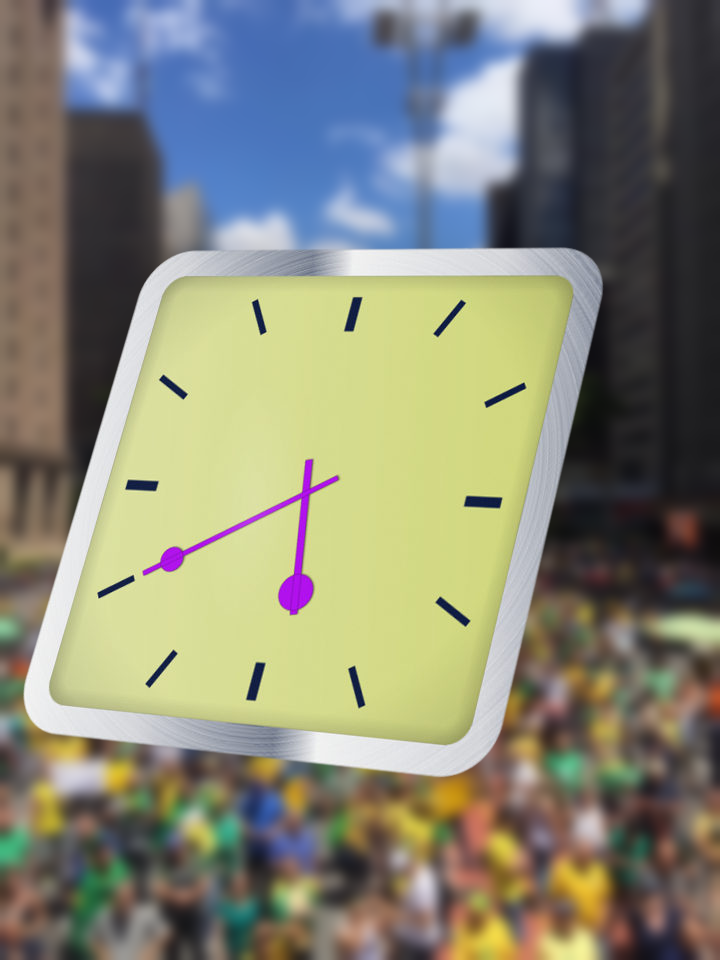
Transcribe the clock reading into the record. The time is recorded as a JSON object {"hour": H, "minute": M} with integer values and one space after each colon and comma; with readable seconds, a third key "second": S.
{"hour": 5, "minute": 40}
